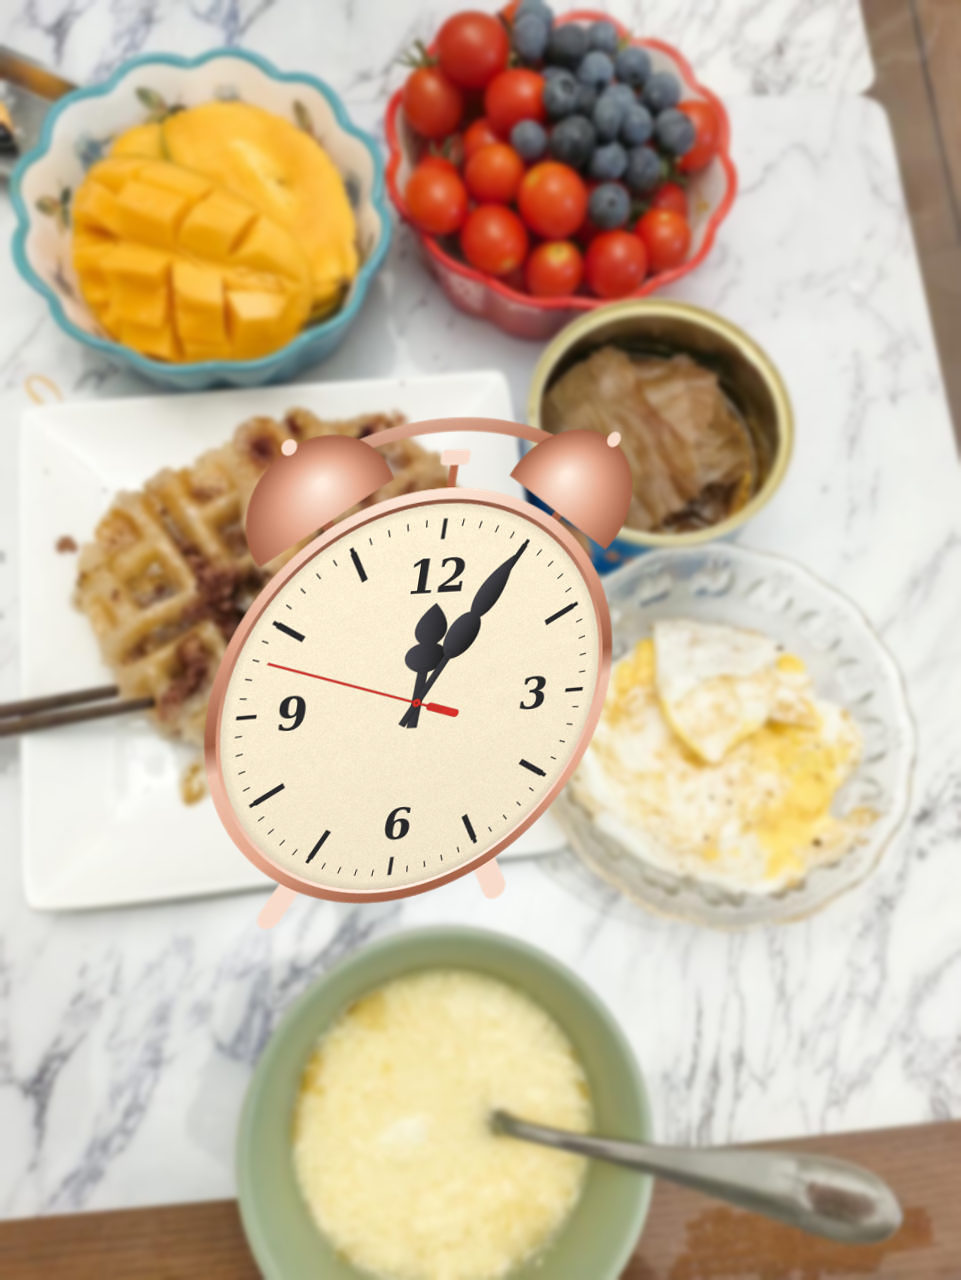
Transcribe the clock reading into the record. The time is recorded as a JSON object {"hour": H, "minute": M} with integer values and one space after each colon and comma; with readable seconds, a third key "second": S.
{"hour": 12, "minute": 4, "second": 48}
